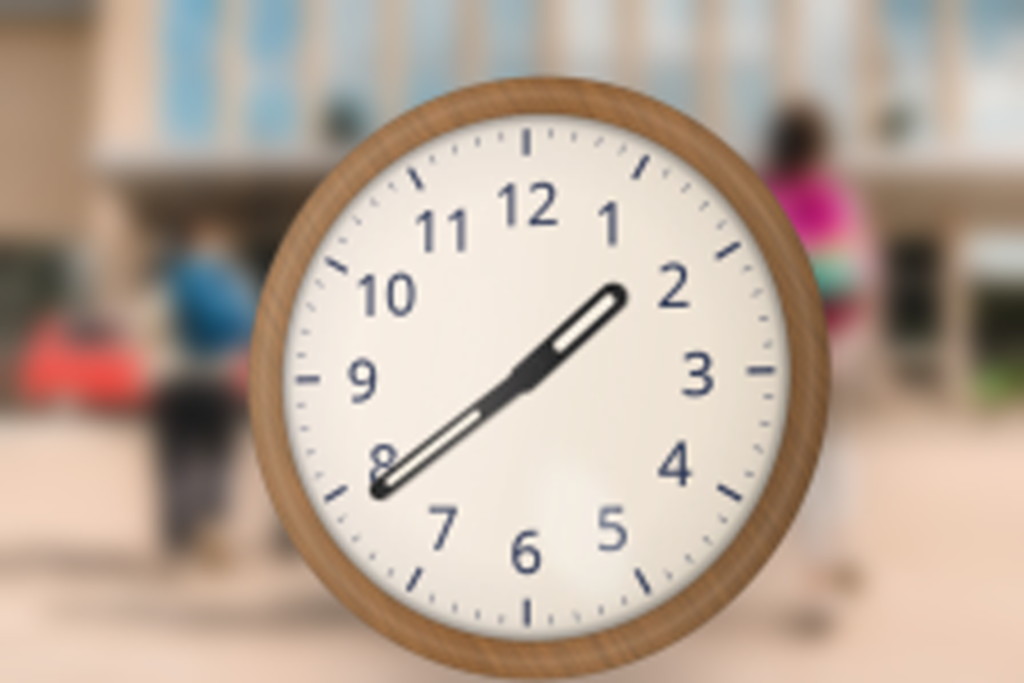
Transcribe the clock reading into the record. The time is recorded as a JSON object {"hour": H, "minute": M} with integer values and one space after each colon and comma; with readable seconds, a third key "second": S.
{"hour": 1, "minute": 39}
